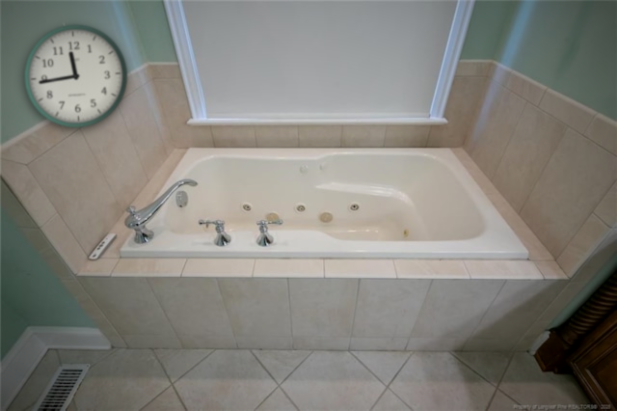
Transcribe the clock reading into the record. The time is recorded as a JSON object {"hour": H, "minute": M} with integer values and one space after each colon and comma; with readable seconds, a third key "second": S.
{"hour": 11, "minute": 44}
